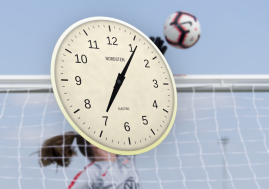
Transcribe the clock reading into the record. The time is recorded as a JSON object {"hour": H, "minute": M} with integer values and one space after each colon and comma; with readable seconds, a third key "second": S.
{"hour": 7, "minute": 6}
